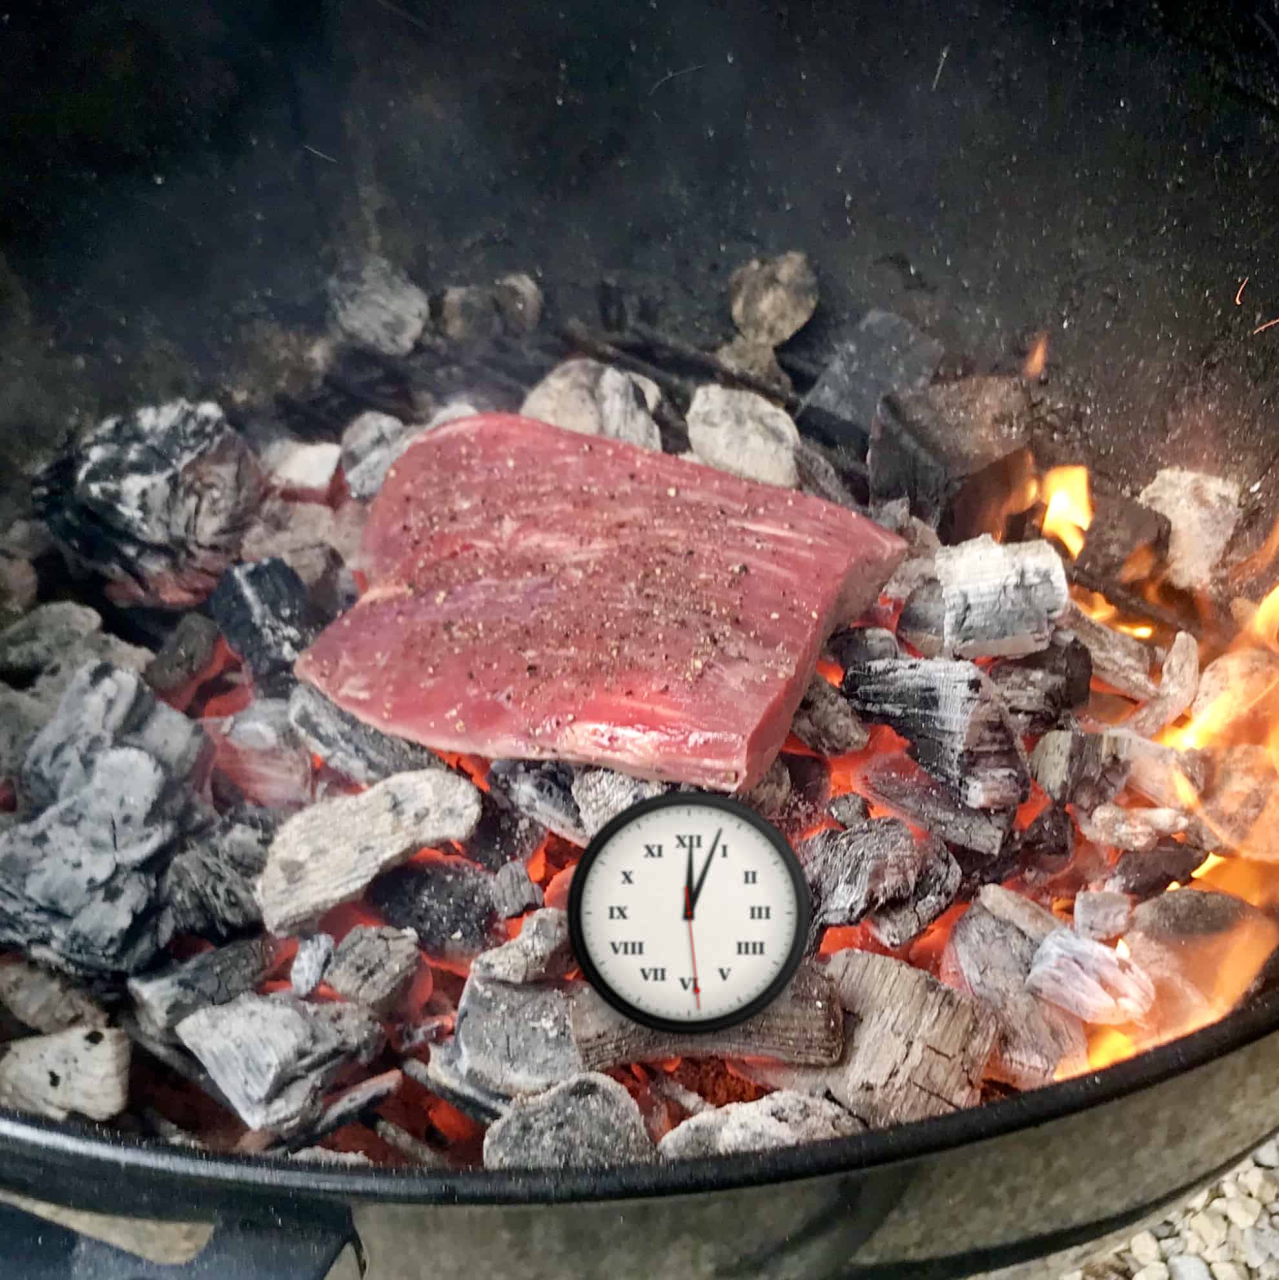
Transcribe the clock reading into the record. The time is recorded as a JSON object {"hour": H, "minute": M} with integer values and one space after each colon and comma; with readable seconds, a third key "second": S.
{"hour": 12, "minute": 3, "second": 29}
